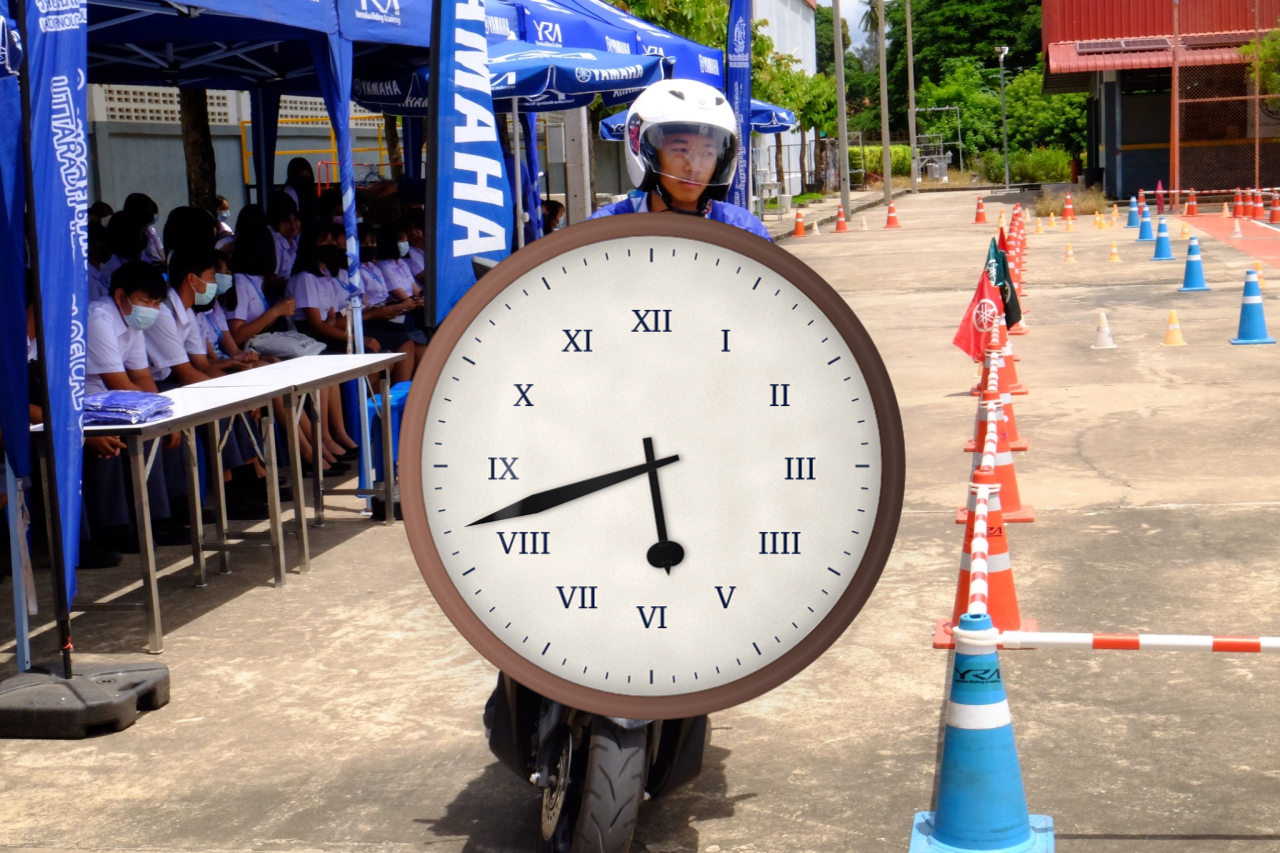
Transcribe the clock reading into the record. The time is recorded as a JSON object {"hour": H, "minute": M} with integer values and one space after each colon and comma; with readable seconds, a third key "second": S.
{"hour": 5, "minute": 42}
